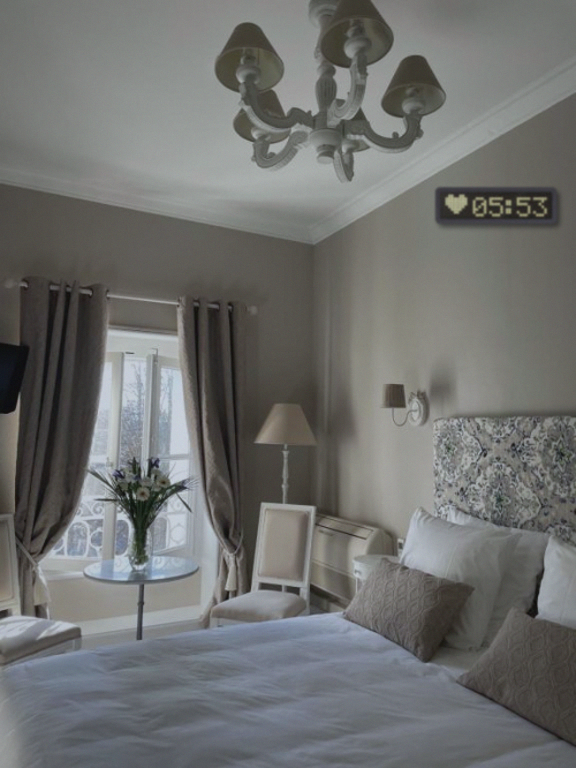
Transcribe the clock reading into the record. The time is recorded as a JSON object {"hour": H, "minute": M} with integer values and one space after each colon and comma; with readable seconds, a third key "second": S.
{"hour": 5, "minute": 53}
